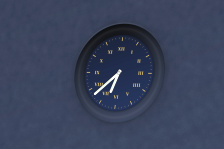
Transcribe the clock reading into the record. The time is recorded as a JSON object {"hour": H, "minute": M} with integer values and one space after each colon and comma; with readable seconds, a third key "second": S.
{"hour": 6, "minute": 38}
